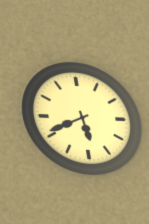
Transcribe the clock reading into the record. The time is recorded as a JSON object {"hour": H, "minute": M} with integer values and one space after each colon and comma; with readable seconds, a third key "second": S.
{"hour": 5, "minute": 41}
